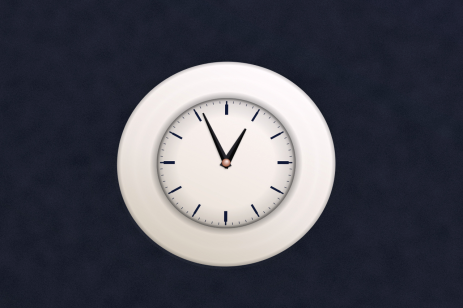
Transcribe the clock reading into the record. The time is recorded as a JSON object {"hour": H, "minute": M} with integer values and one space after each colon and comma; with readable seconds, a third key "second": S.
{"hour": 12, "minute": 56}
